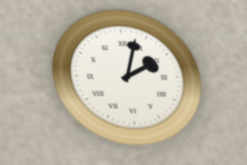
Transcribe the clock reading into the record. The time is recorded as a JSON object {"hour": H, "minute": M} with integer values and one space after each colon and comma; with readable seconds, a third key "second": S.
{"hour": 2, "minute": 3}
